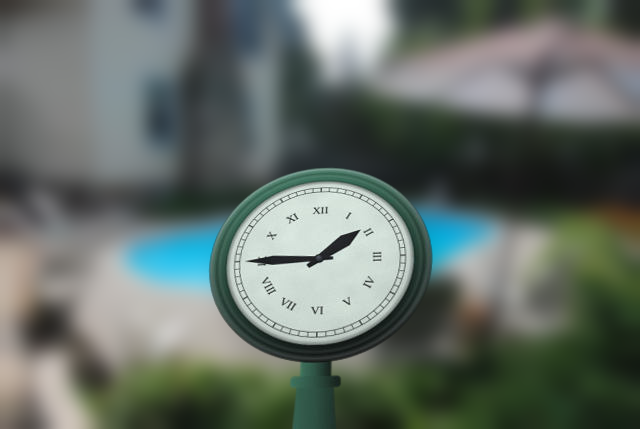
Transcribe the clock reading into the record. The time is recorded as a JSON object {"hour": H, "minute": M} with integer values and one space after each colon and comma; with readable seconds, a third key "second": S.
{"hour": 1, "minute": 45}
